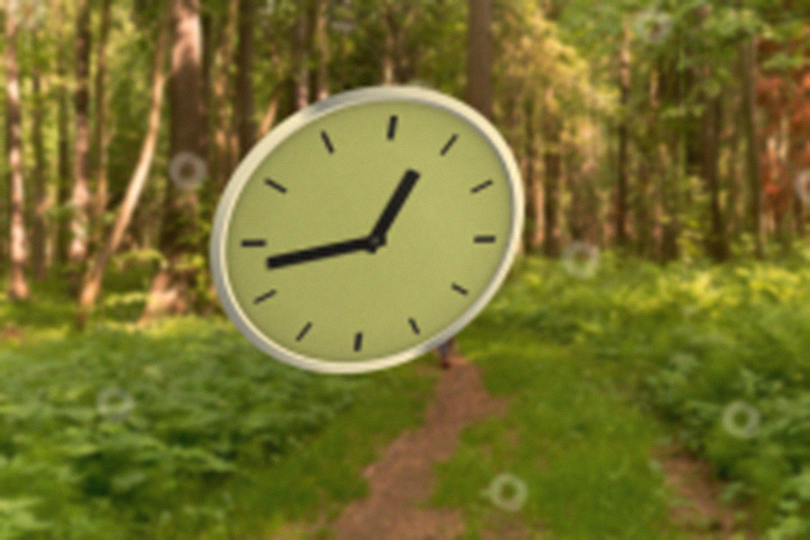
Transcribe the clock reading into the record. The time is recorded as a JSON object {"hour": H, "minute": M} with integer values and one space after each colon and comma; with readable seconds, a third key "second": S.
{"hour": 12, "minute": 43}
